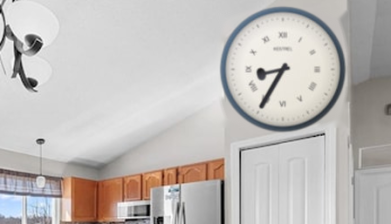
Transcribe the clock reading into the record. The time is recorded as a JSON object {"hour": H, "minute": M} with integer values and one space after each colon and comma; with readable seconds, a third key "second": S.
{"hour": 8, "minute": 35}
